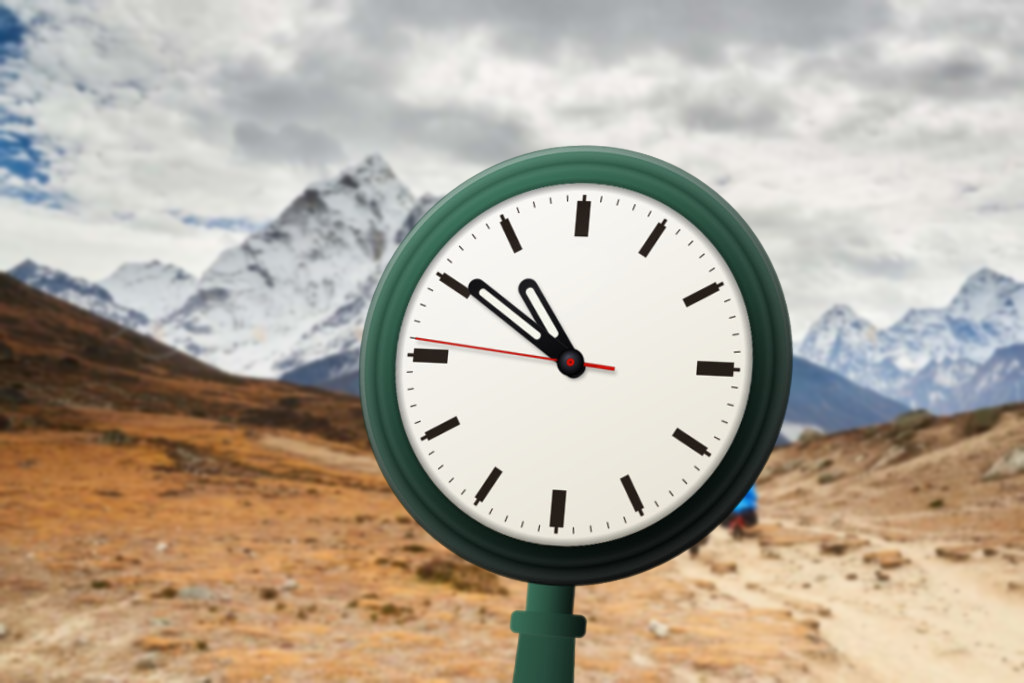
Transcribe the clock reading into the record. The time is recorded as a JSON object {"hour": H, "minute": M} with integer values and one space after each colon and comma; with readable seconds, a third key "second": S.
{"hour": 10, "minute": 50, "second": 46}
